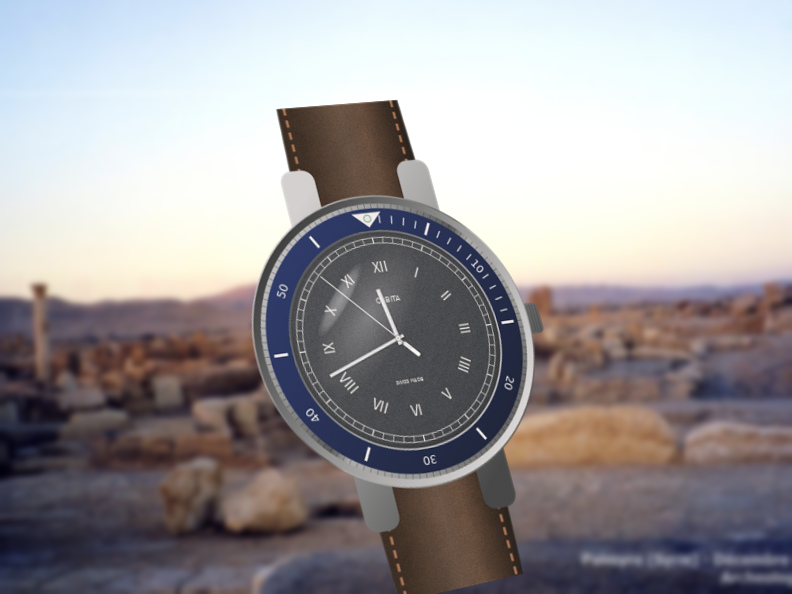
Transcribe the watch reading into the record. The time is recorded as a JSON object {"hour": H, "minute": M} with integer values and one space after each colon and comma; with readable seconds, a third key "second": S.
{"hour": 11, "minute": 41, "second": 53}
